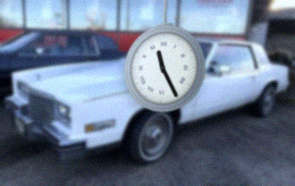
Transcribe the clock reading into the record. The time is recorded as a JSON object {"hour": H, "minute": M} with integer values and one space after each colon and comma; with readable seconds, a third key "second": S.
{"hour": 11, "minute": 25}
